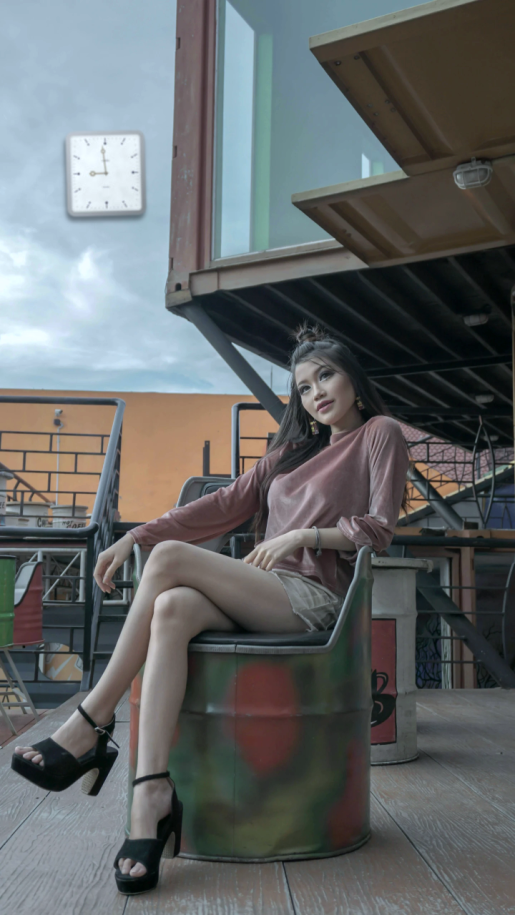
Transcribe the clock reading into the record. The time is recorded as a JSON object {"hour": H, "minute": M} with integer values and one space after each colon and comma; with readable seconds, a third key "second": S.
{"hour": 8, "minute": 59}
